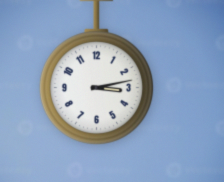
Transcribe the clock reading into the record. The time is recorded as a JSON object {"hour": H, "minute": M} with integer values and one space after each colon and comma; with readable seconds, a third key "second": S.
{"hour": 3, "minute": 13}
